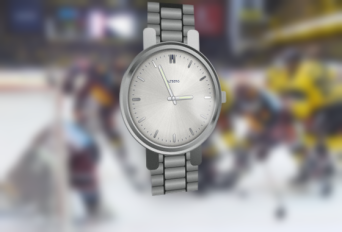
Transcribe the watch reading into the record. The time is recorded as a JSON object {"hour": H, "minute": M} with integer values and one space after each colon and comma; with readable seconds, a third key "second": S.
{"hour": 2, "minute": 56}
